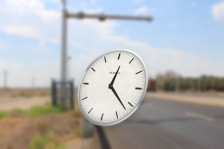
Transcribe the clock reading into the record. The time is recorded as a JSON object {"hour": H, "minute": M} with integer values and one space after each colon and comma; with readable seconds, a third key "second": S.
{"hour": 12, "minute": 22}
